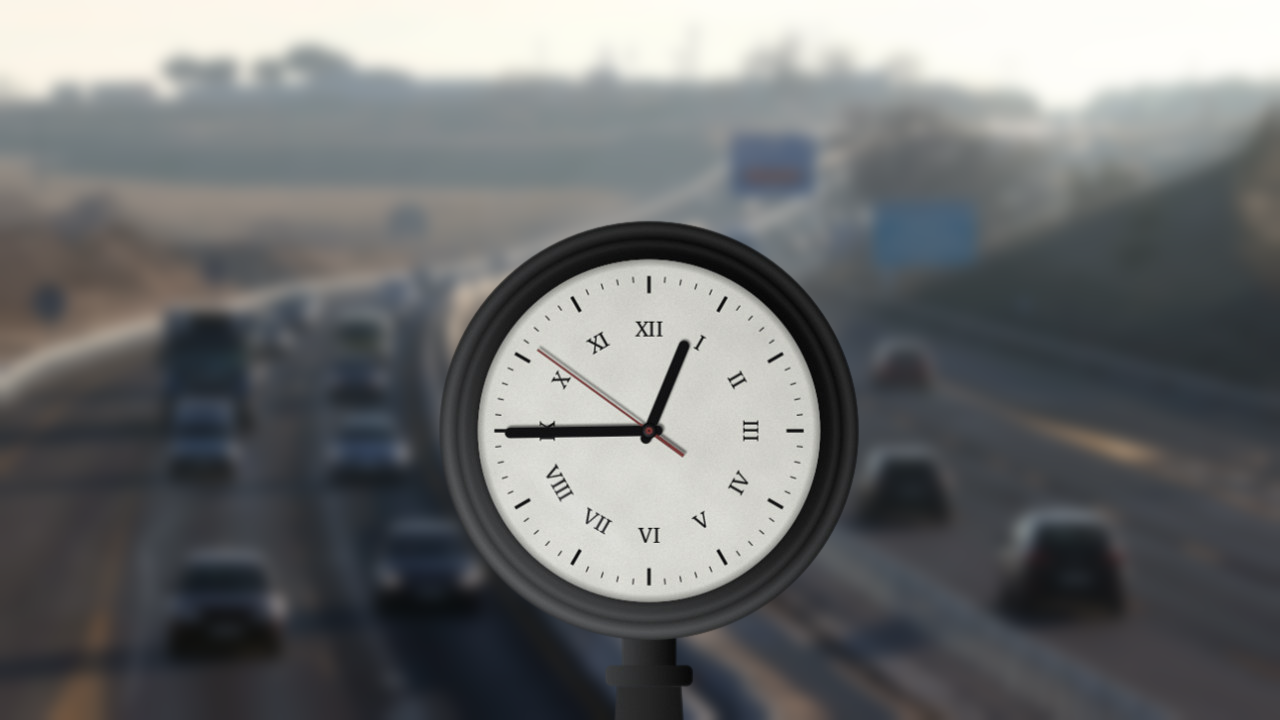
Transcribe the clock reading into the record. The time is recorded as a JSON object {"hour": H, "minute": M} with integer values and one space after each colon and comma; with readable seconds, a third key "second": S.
{"hour": 12, "minute": 44, "second": 51}
